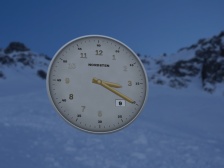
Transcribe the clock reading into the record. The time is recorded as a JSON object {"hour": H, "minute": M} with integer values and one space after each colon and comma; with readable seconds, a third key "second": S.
{"hour": 3, "minute": 20}
